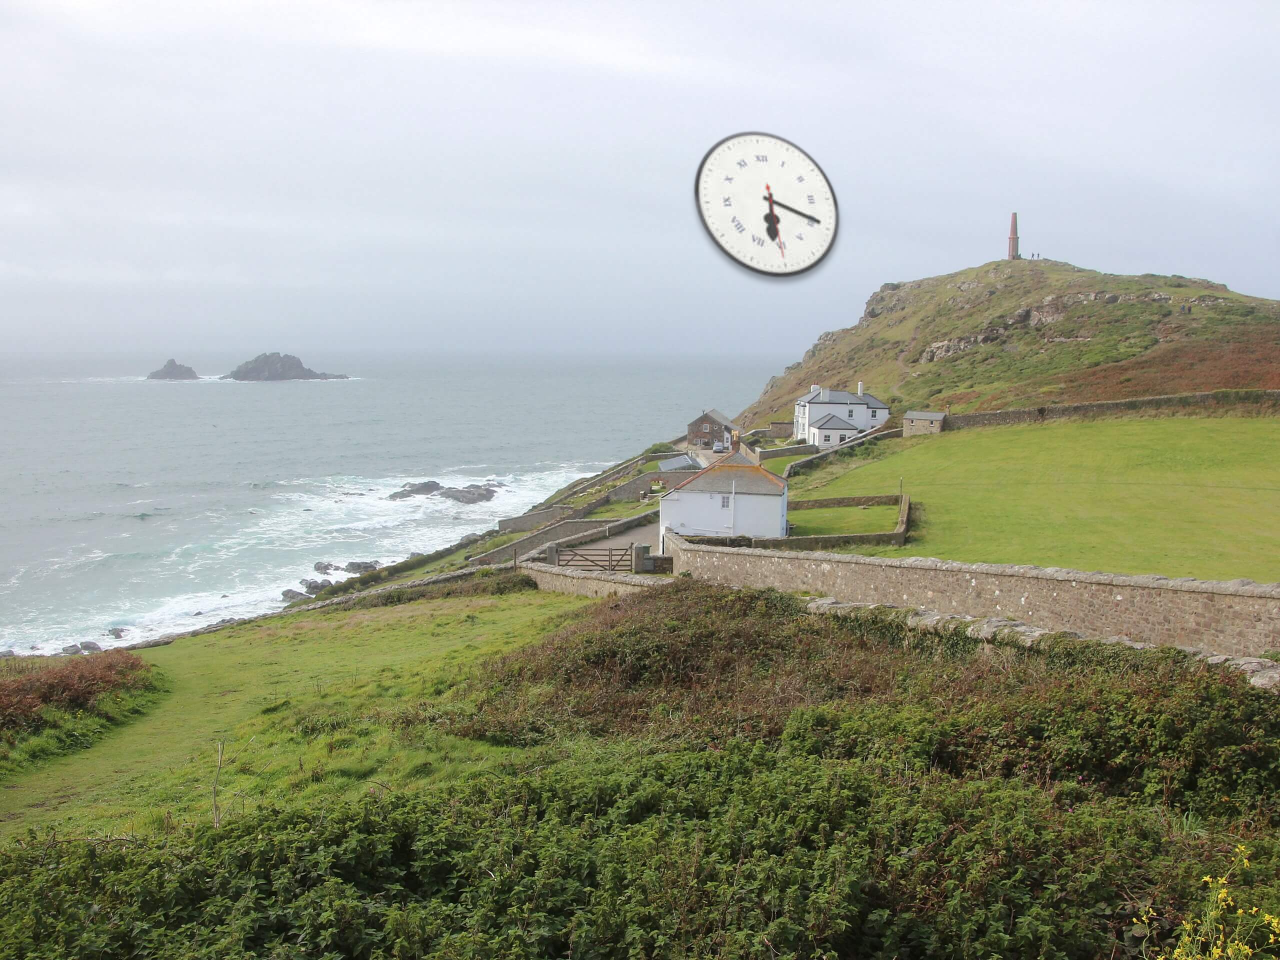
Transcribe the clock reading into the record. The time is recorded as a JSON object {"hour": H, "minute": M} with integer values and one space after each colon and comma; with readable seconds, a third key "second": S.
{"hour": 6, "minute": 19, "second": 30}
